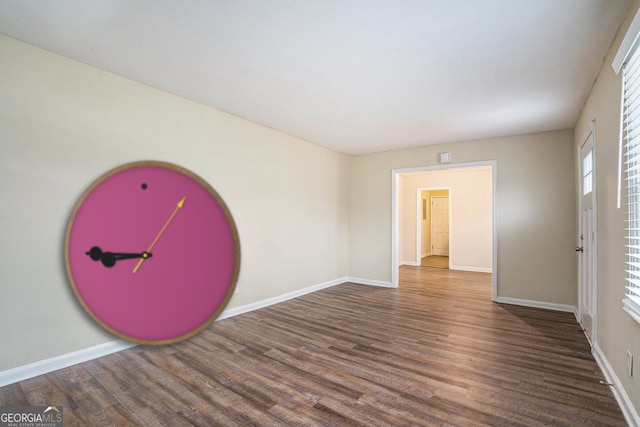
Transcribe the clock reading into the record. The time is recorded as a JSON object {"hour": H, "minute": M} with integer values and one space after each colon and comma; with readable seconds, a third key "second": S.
{"hour": 8, "minute": 45, "second": 6}
